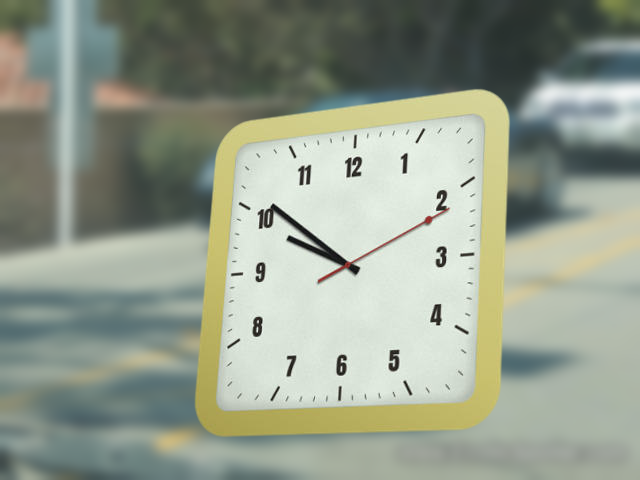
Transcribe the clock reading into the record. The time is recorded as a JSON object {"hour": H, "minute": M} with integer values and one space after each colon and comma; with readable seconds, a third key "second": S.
{"hour": 9, "minute": 51, "second": 11}
